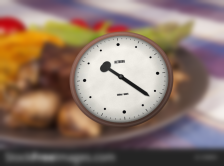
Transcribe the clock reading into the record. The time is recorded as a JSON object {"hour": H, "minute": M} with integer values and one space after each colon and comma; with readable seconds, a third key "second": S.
{"hour": 10, "minute": 22}
